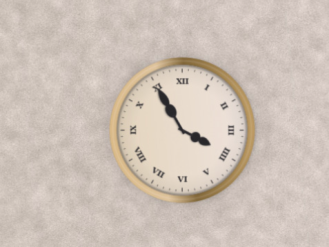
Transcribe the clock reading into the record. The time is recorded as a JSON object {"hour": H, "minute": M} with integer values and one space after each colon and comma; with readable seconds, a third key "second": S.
{"hour": 3, "minute": 55}
